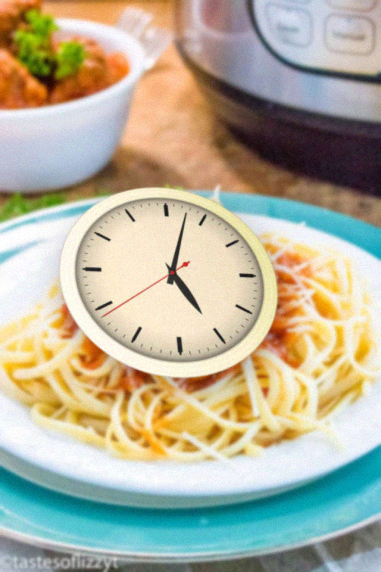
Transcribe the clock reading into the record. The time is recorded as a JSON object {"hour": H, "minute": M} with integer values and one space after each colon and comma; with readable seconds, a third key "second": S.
{"hour": 5, "minute": 2, "second": 39}
